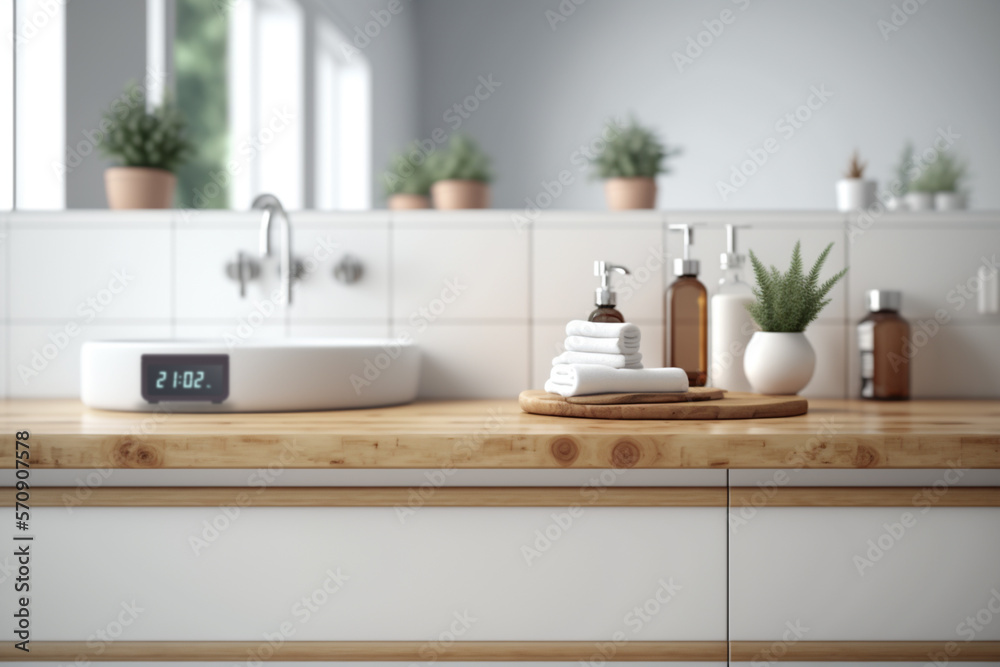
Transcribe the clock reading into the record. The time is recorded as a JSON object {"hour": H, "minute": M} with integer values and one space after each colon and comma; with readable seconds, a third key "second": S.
{"hour": 21, "minute": 2}
